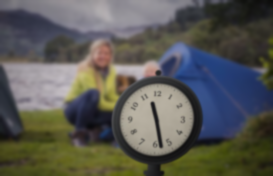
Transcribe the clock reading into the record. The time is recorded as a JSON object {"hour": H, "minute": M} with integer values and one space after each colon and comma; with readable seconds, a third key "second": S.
{"hour": 11, "minute": 28}
